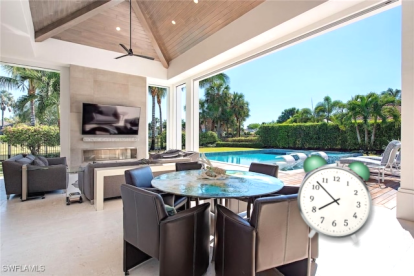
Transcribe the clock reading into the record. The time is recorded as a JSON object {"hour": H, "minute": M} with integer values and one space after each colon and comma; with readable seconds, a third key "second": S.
{"hour": 7, "minute": 52}
